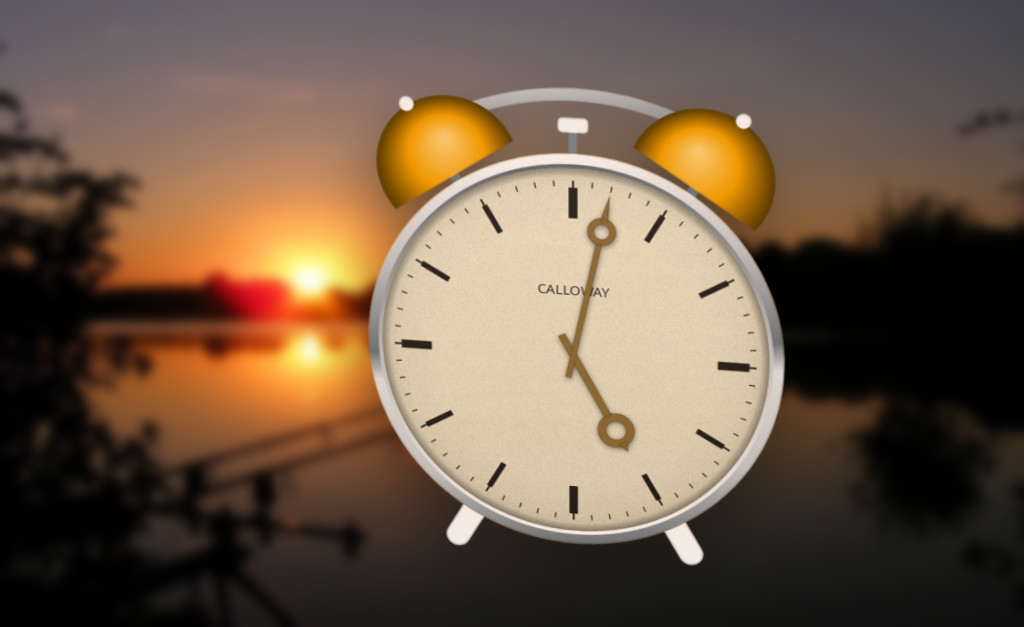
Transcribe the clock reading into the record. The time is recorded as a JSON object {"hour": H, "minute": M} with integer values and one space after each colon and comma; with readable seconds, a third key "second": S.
{"hour": 5, "minute": 2}
